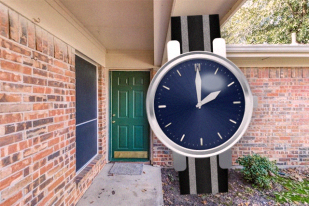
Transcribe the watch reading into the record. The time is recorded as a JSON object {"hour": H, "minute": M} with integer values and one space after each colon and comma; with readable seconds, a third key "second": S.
{"hour": 2, "minute": 0}
